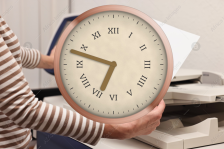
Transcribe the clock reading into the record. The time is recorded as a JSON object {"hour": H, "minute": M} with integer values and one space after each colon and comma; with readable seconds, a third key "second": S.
{"hour": 6, "minute": 48}
